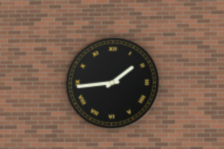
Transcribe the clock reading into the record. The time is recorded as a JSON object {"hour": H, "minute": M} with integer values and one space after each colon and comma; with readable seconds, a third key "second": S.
{"hour": 1, "minute": 44}
